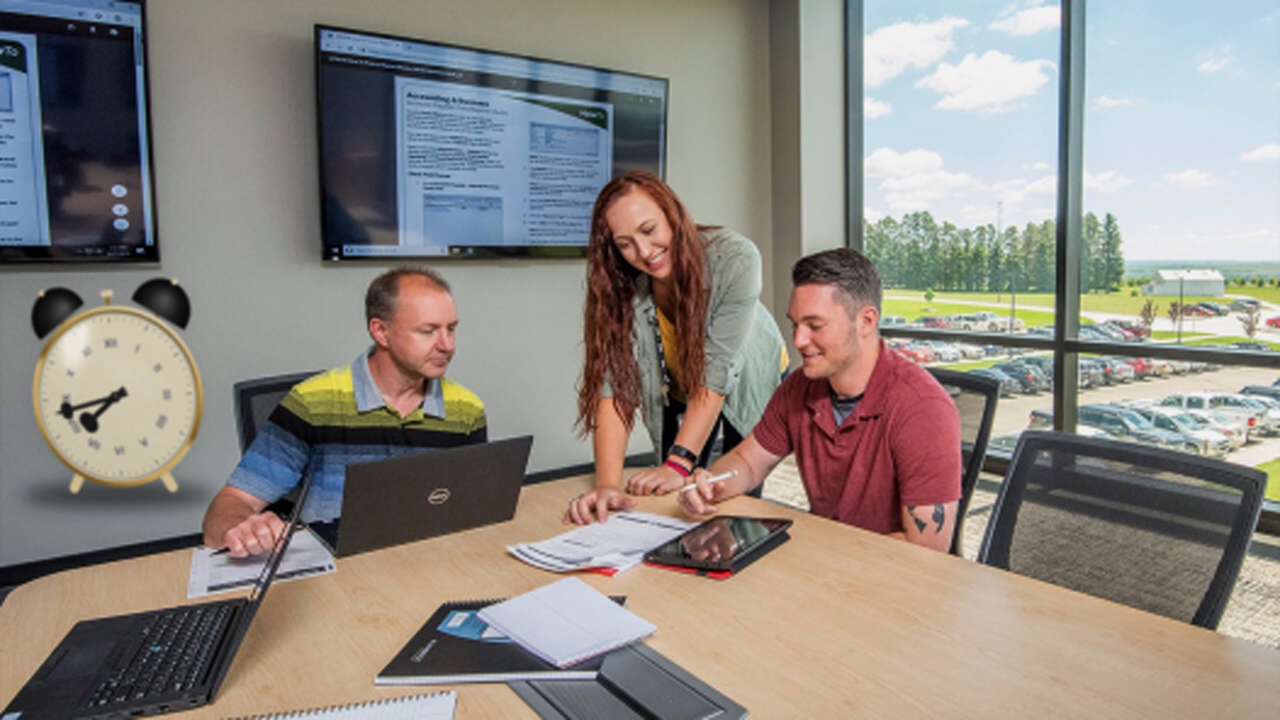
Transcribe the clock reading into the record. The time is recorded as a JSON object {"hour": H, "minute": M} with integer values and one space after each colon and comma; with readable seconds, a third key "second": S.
{"hour": 7, "minute": 43}
